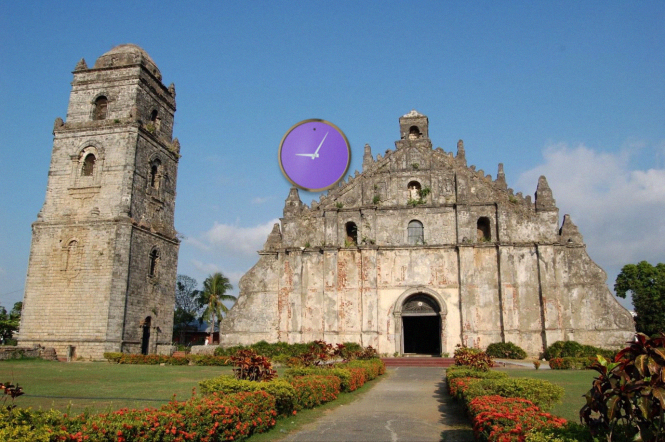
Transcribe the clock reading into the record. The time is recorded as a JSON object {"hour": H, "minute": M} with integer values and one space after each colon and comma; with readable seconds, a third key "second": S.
{"hour": 9, "minute": 5}
